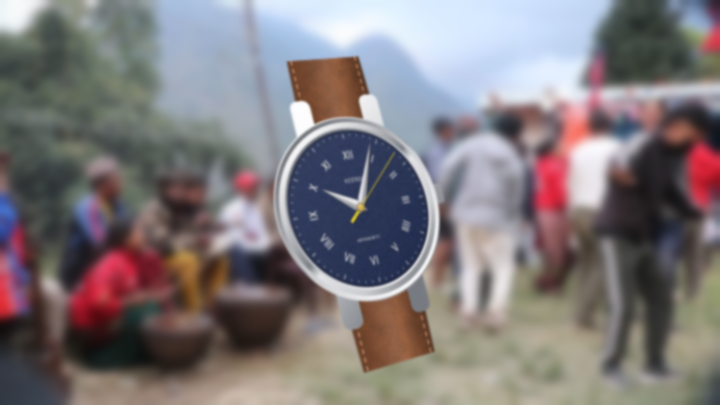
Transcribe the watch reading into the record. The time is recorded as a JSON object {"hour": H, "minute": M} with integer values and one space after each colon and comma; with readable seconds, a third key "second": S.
{"hour": 10, "minute": 4, "second": 8}
